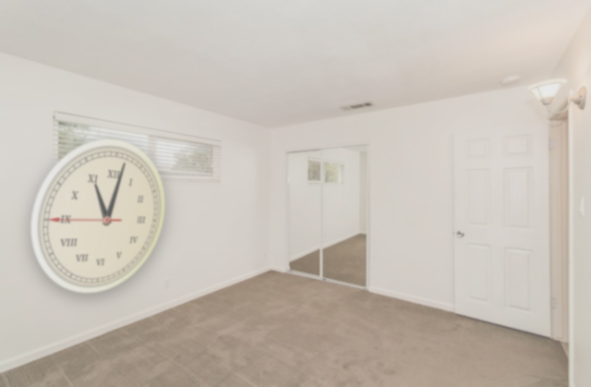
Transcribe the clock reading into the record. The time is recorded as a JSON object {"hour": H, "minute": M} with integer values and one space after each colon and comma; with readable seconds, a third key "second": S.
{"hour": 11, "minute": 1, "second": 45}
